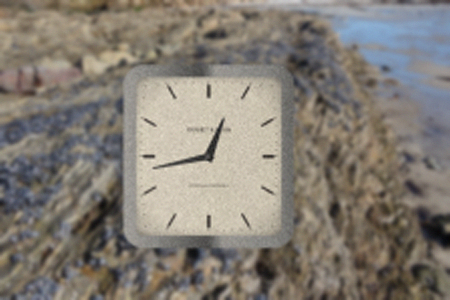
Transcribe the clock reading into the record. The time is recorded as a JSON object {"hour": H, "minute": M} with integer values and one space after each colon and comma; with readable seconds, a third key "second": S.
{"hour": 12, "minute": 43}
